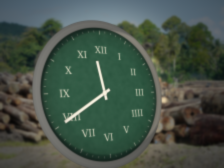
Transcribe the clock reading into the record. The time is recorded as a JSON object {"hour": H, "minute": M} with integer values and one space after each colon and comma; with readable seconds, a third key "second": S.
{"hour": 11, "minute": 40}
